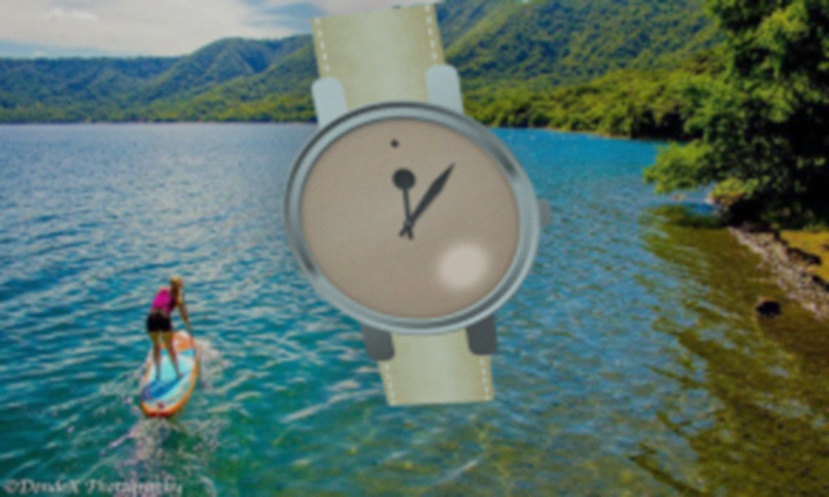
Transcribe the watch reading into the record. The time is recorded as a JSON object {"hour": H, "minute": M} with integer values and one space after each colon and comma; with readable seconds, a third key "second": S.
{"hour": 12, "minute": 7}
